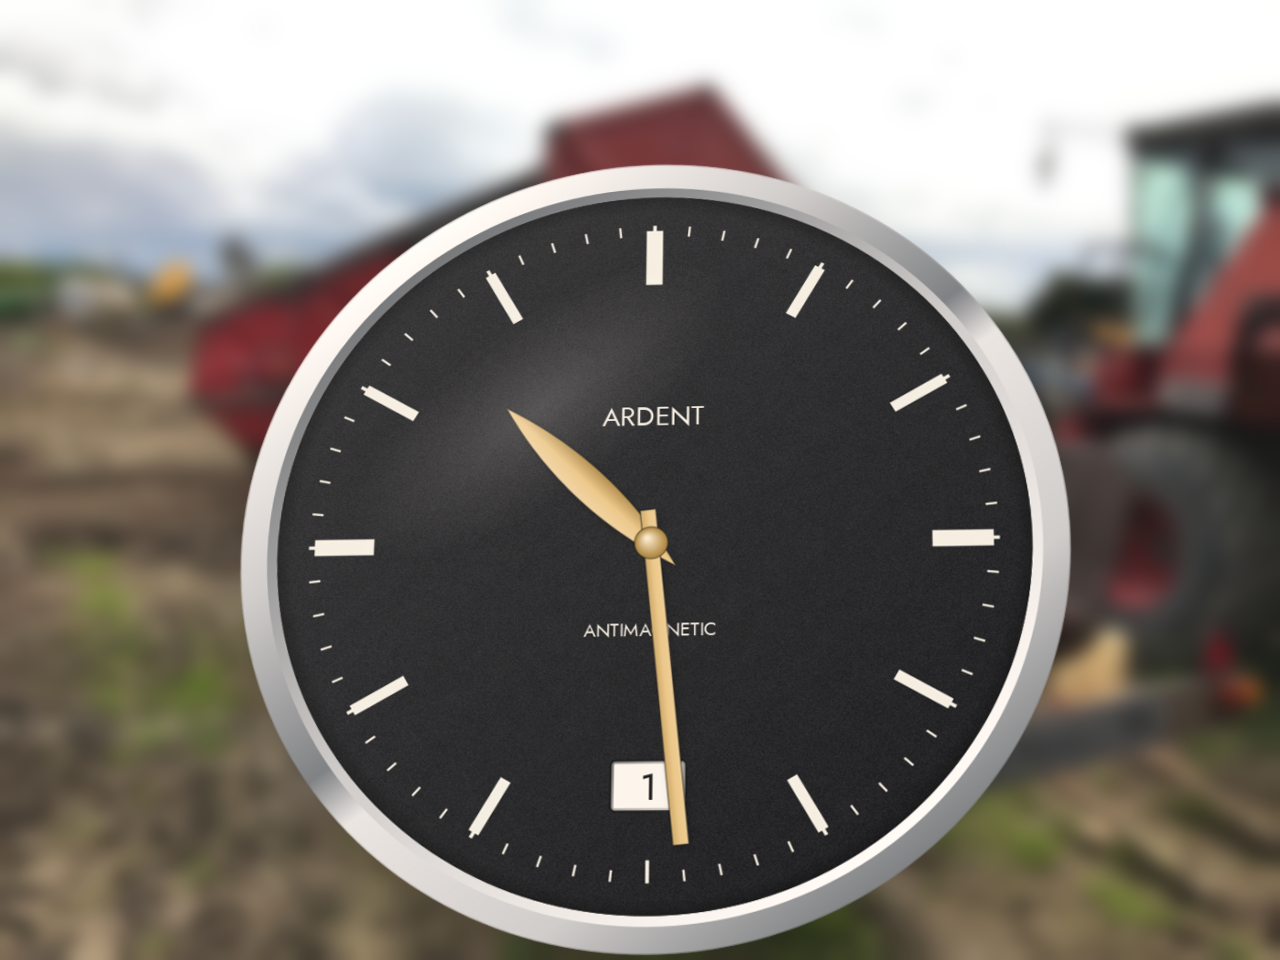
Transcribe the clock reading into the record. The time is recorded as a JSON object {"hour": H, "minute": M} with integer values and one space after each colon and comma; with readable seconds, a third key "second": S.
{"hour": 10, "minute": 29}
